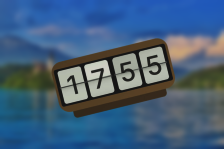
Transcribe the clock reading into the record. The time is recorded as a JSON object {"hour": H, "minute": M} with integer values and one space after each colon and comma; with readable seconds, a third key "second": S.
{"hour": 17, "minute": 55}
